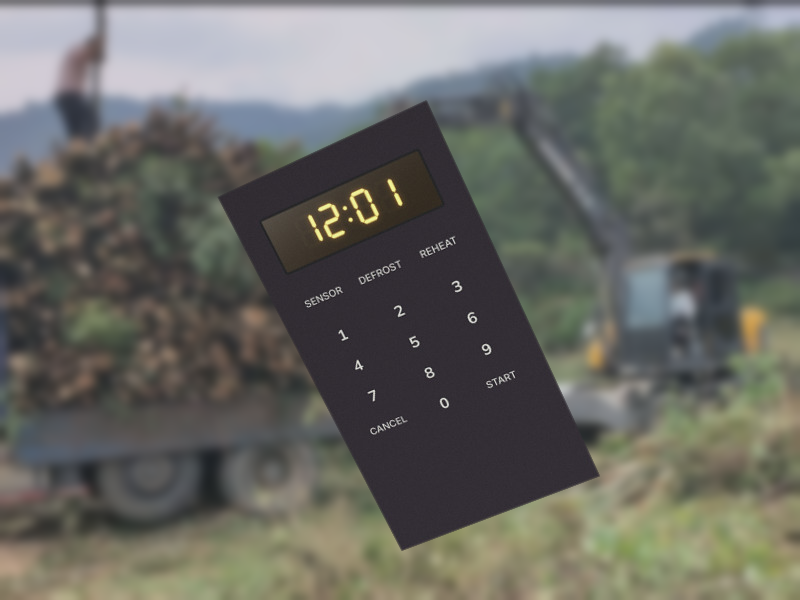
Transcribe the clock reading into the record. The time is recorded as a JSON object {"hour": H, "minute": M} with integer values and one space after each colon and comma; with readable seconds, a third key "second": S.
{"hour": 12, "minute": 1}
